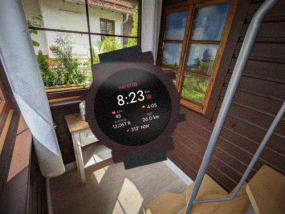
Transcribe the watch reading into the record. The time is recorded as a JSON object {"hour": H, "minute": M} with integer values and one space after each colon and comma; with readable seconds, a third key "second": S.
{"hour": 8, "minute": 23}
